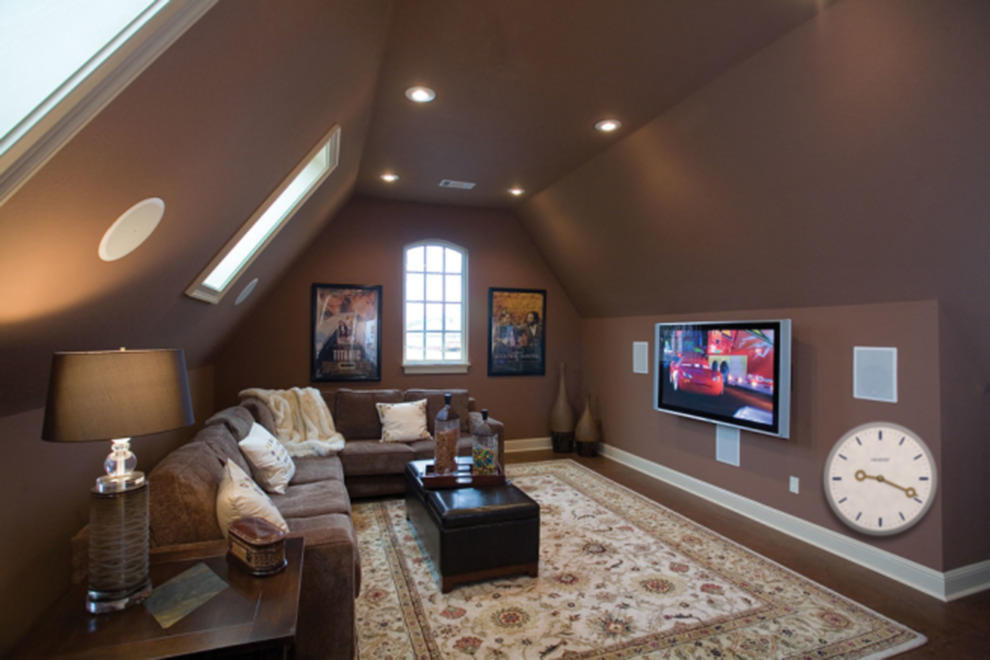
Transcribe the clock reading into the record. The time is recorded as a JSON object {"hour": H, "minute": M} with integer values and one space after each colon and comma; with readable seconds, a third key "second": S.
{"hour": 9, "minute": 19}
